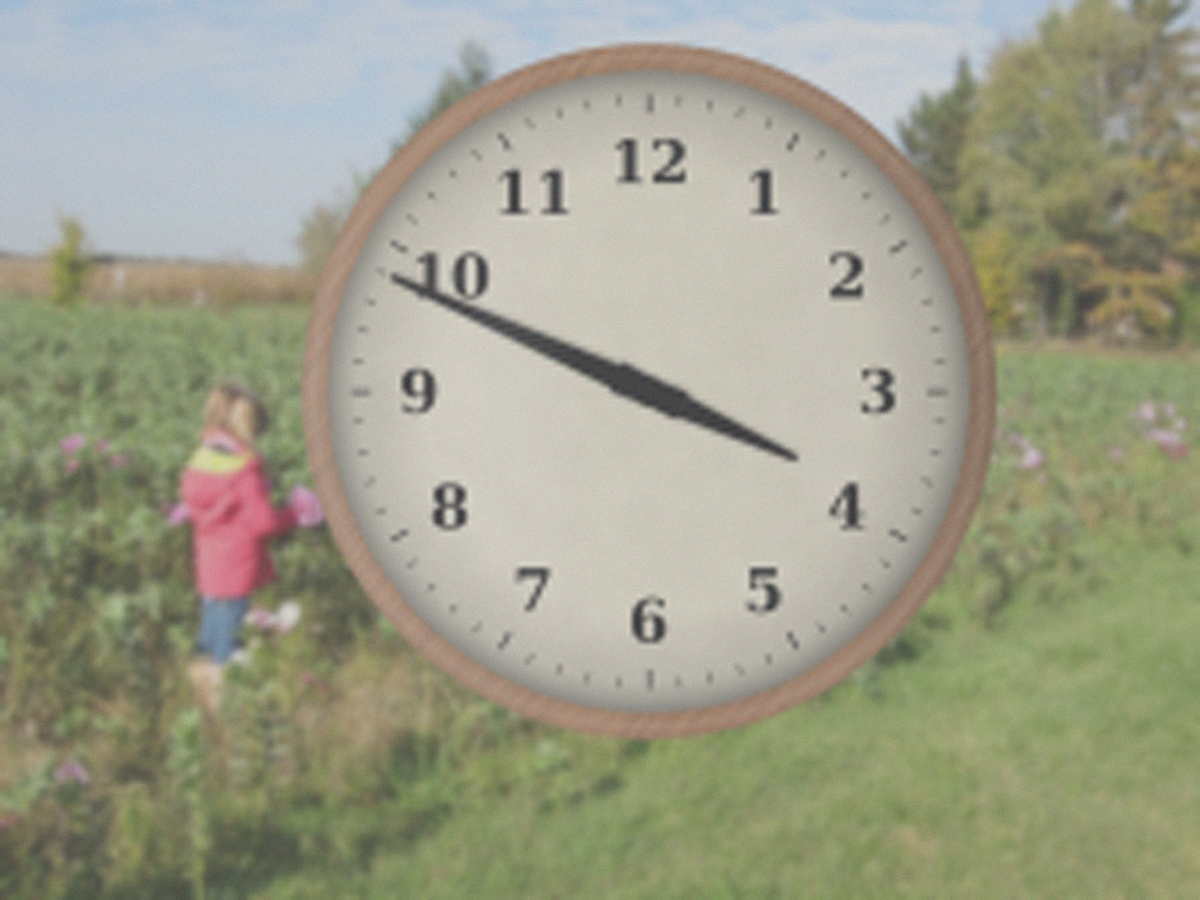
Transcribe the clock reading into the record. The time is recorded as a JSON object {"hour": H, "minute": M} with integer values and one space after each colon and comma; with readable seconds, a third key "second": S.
{"hour": 3, "minute": 49}
